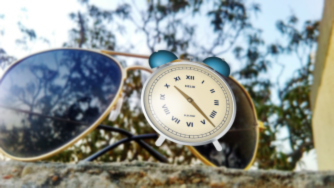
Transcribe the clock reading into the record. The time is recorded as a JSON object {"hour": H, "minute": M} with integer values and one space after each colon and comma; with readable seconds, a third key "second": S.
{"hour": 10, "minute": 23}
